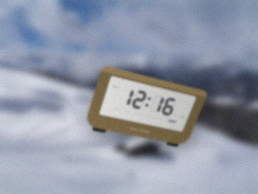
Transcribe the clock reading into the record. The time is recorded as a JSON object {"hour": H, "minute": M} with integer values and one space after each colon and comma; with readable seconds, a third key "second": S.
{"hour": 12, "minute": 16}
